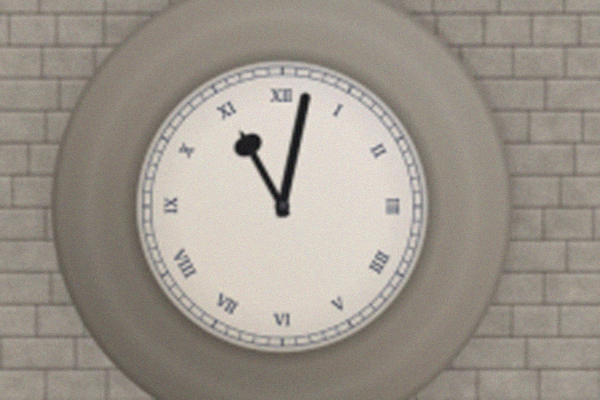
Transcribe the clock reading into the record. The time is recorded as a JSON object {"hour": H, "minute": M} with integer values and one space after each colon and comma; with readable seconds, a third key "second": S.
{"hour": 11, "minute": 2}
